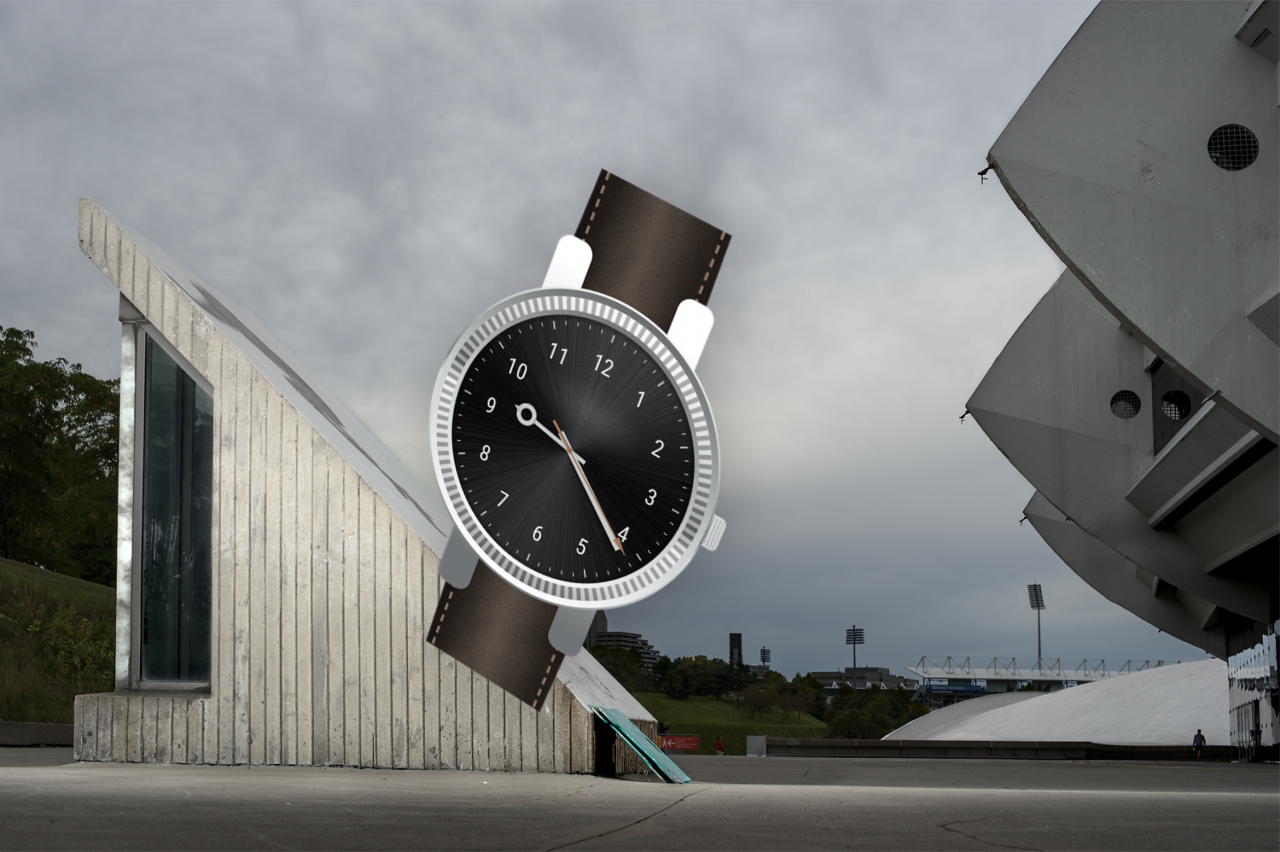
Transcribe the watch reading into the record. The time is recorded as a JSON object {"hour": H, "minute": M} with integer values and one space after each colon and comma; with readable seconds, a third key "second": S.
{"hour": 9, "minute": 21, "second": 21}
